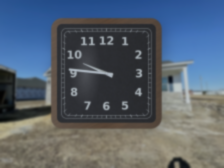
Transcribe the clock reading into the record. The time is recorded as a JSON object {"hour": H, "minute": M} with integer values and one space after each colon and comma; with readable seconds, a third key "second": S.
{"hour": 9, "minute": 46}
